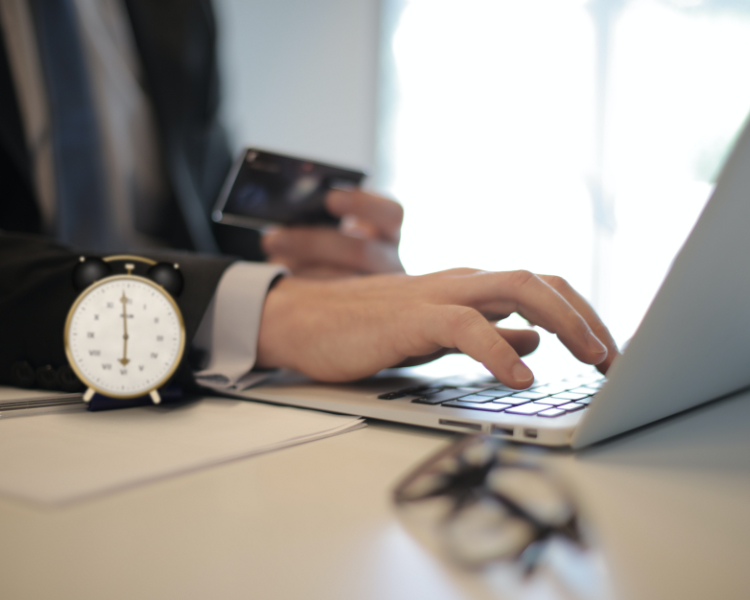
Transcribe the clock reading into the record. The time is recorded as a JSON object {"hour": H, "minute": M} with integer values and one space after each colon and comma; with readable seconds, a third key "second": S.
{"hour": 5, "minute": 59}
